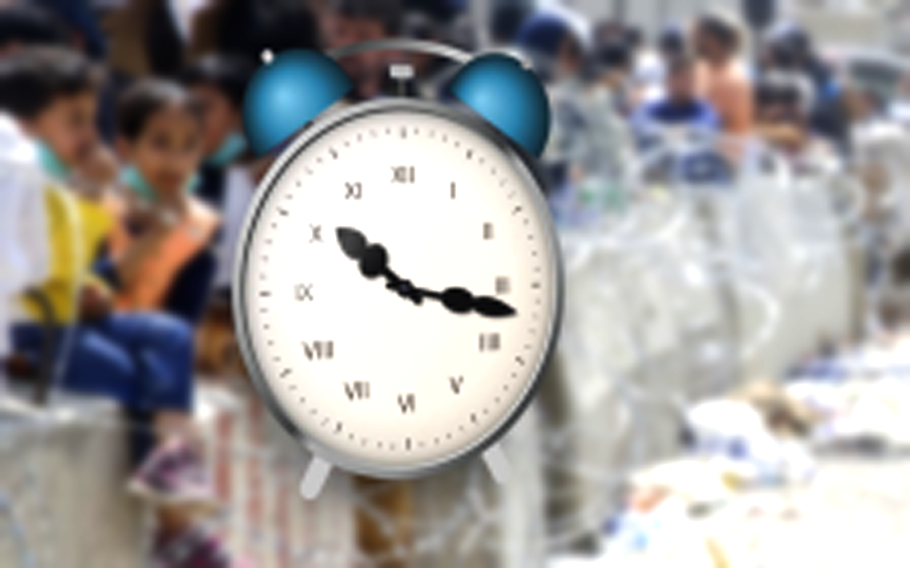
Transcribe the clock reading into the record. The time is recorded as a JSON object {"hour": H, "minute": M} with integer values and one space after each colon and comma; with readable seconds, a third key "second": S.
{"hour": 10, "minute": 17}
